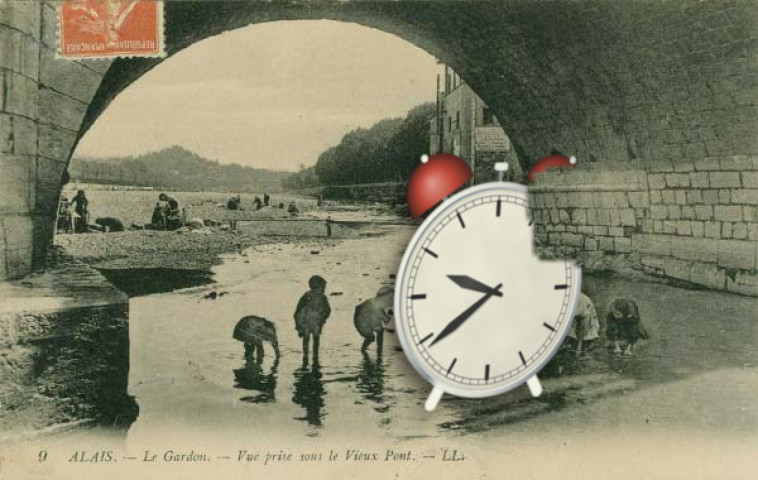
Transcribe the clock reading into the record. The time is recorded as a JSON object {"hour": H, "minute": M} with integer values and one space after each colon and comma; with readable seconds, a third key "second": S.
{"hour": 9, "minute": 39}
